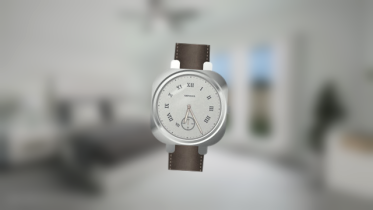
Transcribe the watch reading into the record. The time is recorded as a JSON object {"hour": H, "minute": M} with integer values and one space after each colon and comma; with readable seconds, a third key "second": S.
{"hour": 6, "minute": 25}
